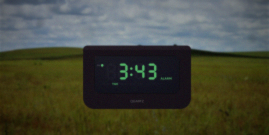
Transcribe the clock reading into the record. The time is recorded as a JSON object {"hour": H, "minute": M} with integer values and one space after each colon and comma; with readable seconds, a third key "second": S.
{"hour": 3, "minute": 43}
